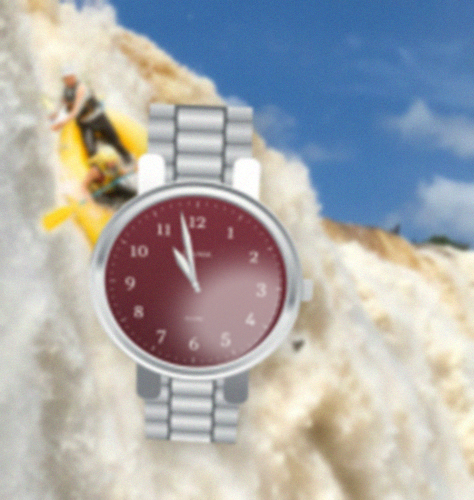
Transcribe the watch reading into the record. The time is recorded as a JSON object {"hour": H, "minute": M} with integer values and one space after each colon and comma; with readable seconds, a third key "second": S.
{"hour": 10, "minute": 58}
